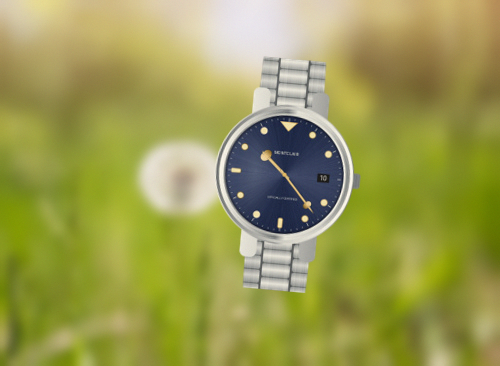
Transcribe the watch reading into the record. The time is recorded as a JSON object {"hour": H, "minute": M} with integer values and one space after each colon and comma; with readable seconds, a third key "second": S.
{"hour": 10, "minute": 23}
